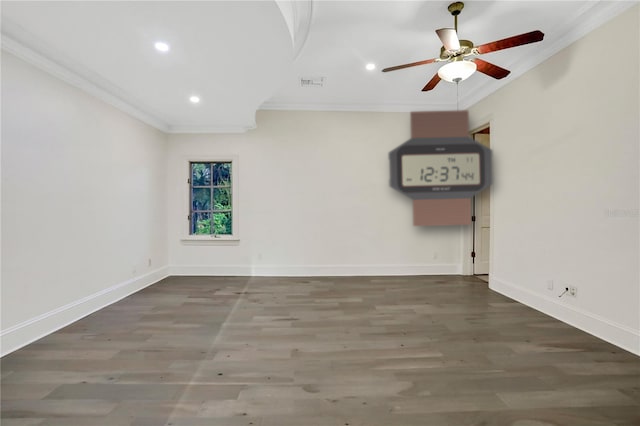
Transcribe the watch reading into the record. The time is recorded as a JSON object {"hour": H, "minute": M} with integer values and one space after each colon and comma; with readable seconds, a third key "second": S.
{"hour": 12, "minute": 37}
